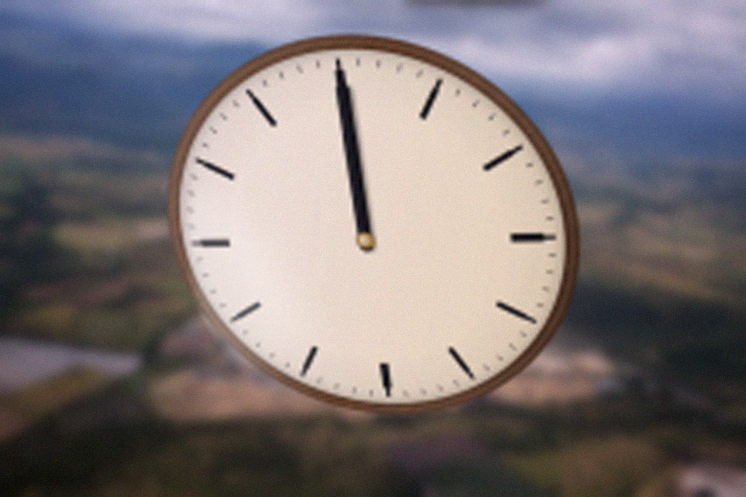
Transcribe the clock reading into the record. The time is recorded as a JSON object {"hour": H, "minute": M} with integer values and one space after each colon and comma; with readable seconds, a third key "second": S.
{"hour": 12, "minute": 0}
